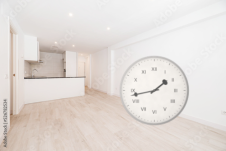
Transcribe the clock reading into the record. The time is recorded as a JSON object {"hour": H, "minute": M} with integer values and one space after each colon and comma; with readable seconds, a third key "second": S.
{"hour": 1, "minute": 43}
